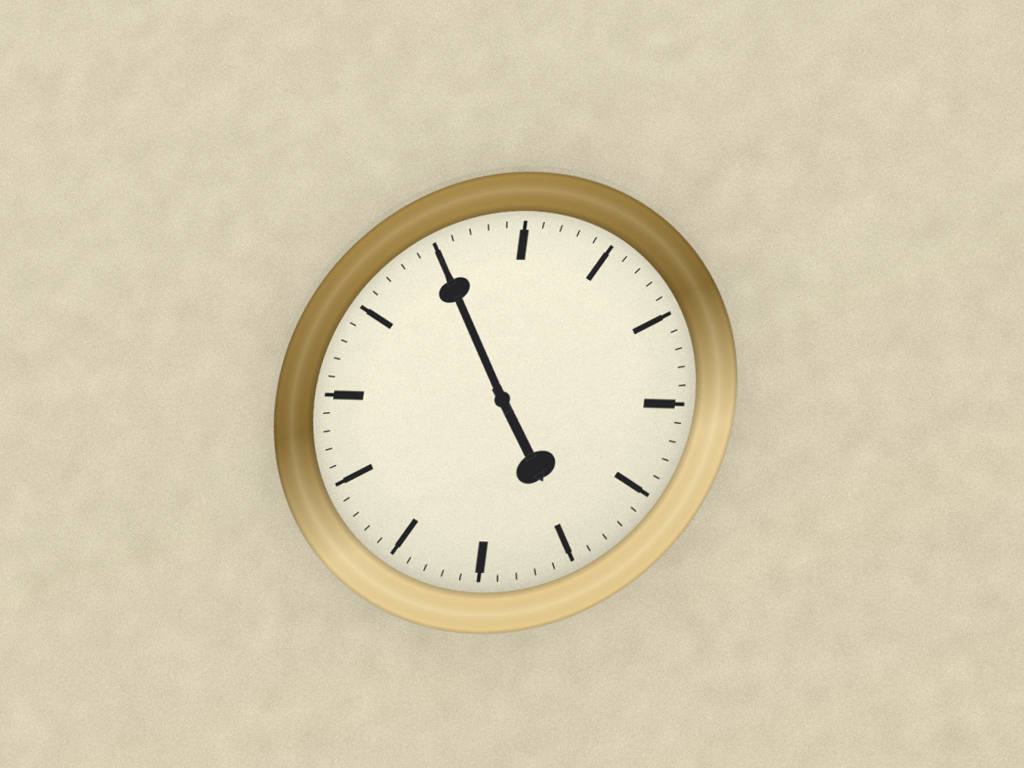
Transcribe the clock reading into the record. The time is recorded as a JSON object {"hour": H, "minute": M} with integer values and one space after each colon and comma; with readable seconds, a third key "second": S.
{"hour": 4, "minute": 55}
